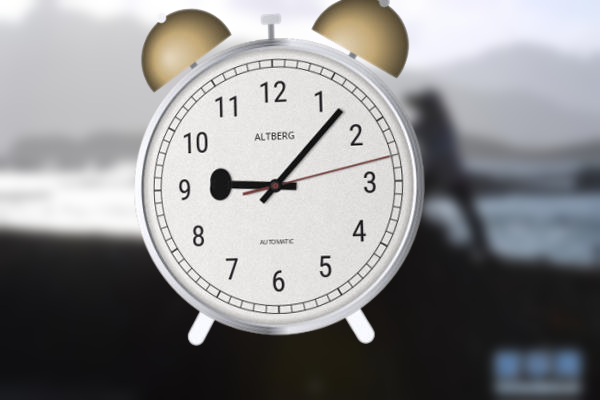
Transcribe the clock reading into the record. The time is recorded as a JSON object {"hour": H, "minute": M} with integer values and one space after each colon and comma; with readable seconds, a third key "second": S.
{"hour": 9, "minute": 7, "second": 13}
